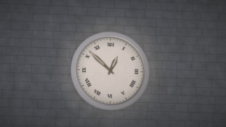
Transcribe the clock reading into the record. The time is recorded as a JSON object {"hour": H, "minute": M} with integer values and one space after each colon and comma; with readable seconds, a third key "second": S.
{"hour": 12, "minute": 52}
